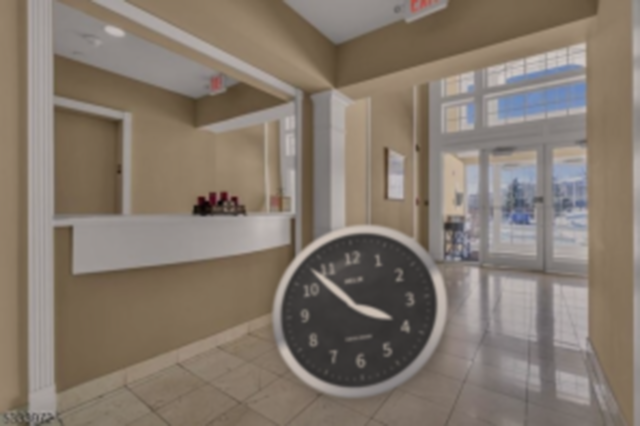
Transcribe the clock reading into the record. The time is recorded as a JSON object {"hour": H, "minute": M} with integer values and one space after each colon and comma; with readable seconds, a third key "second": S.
{"hour": 3, "minute": 53}
